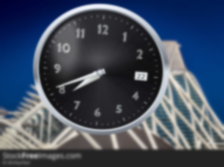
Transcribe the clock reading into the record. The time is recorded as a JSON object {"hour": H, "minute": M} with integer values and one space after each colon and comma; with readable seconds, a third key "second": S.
{"hour": 7, "minute": 41}
